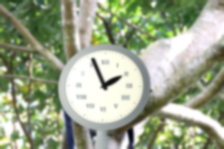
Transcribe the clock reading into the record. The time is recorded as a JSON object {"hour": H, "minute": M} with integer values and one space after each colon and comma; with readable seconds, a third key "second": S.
{"hour": 1, "minute": 56}
